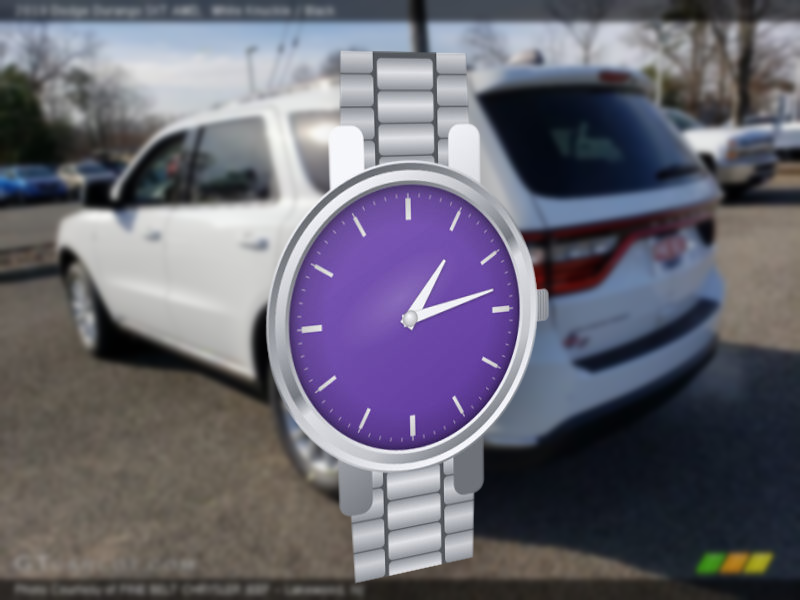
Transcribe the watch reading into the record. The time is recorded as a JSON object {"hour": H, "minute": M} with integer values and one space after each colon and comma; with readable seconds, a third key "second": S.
{"hour": 1, "minute": 13}
